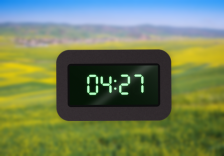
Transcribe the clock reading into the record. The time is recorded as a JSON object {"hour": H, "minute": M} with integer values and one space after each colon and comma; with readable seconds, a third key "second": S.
{"hour": 4, "minute": 27}
